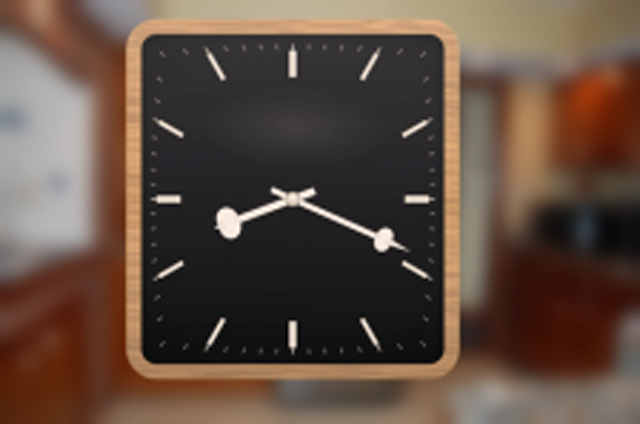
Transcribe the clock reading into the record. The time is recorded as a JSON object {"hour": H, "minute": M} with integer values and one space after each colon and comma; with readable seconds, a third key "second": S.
{"hour": 8, "minute": 19}
